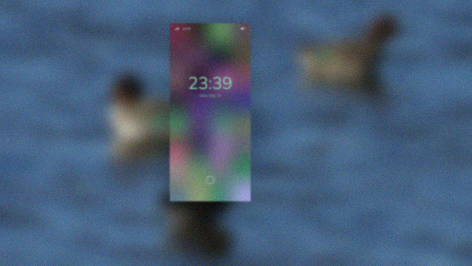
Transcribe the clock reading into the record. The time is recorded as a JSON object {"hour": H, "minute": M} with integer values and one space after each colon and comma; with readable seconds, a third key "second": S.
{"hour": 23, "minute": 39}
